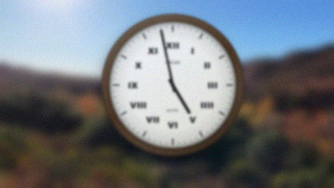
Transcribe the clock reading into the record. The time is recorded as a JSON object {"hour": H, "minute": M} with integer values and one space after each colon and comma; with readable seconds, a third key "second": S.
{"hour": 4, "minute": 58}
